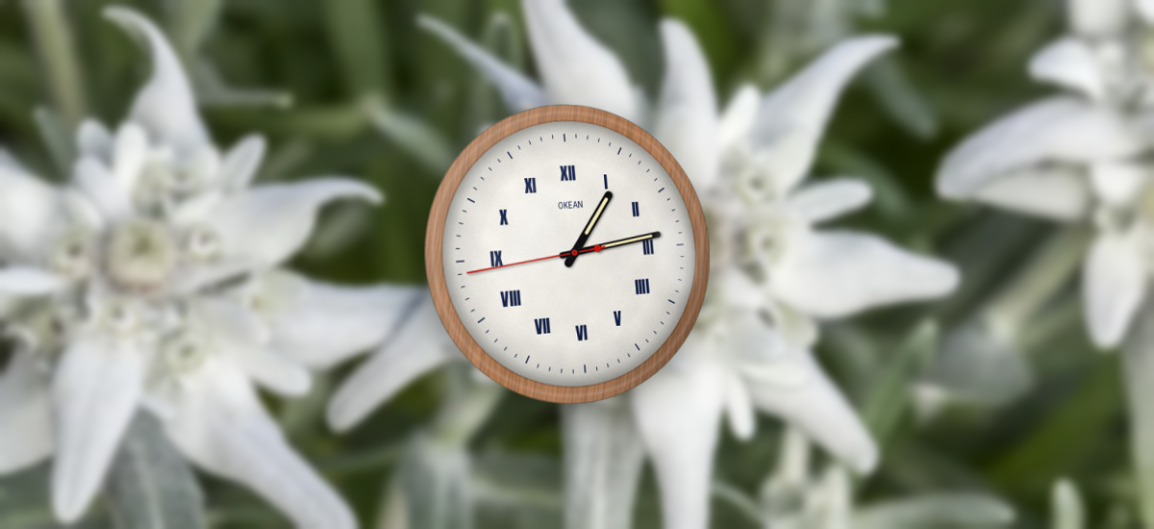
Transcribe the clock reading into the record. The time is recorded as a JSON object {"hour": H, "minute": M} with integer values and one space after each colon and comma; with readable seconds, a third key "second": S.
{"hour": 1, "minute": 13, "second": 44}
